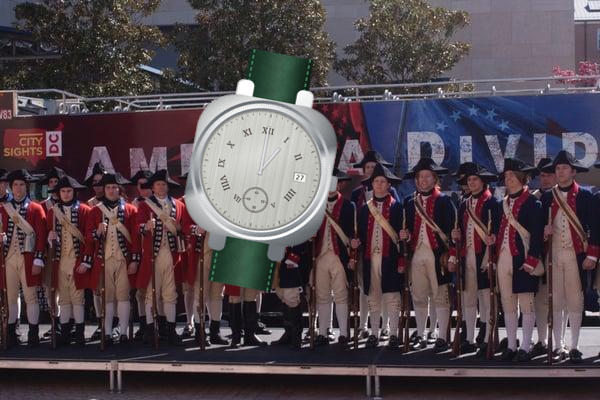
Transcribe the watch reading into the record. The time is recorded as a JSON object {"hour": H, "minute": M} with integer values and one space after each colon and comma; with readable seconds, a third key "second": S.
{"hour": 1, "minute": 0}
